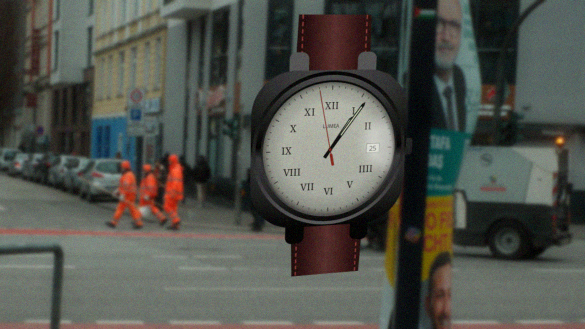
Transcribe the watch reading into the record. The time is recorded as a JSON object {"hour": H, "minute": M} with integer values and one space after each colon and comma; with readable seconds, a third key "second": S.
{"hour": 1, "minute": 5, "second": 58}
